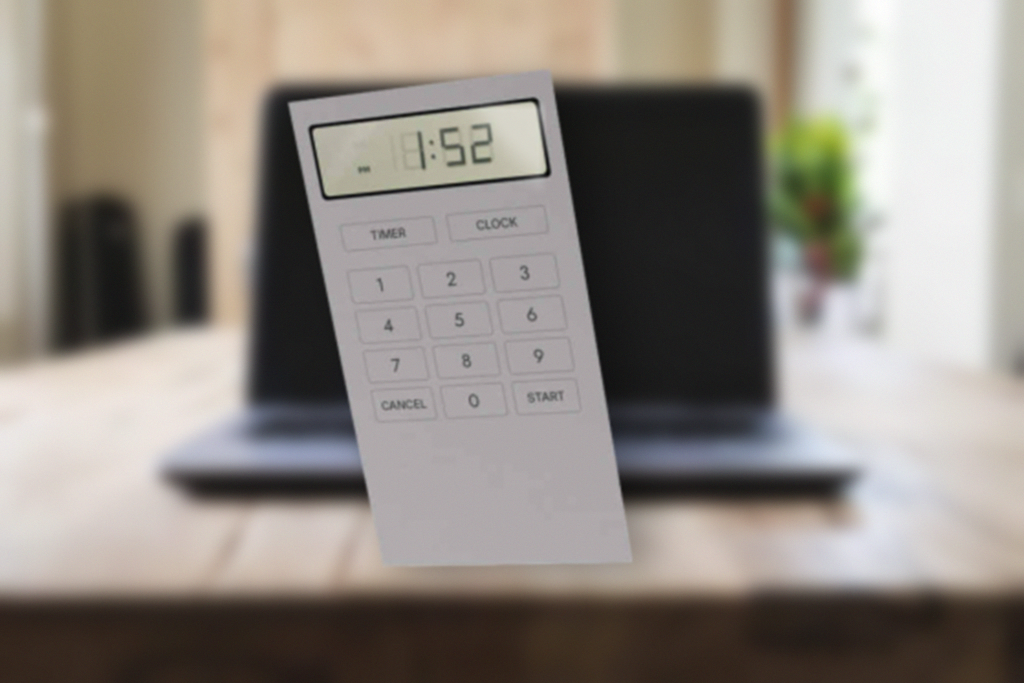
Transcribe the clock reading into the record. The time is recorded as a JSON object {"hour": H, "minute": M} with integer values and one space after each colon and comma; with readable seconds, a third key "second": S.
{"hour": 1, "minute": 52}
